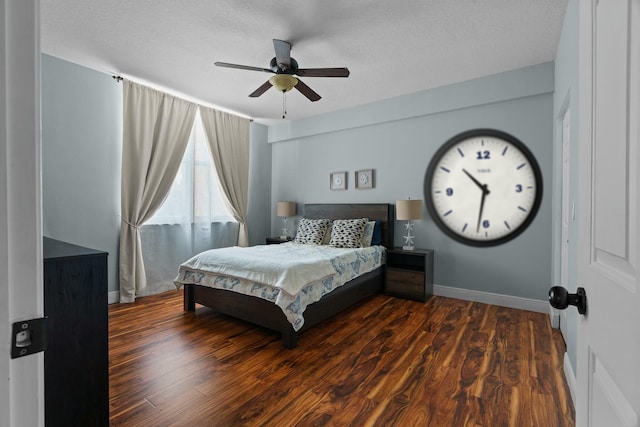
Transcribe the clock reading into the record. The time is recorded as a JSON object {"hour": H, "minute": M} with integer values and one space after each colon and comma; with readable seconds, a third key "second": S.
{"hour": 10, "minute": 32}
